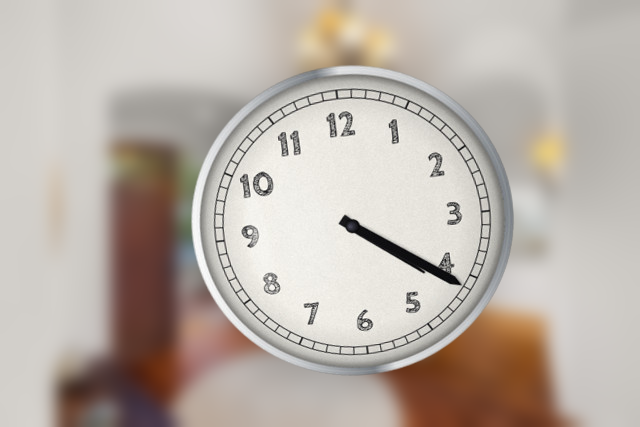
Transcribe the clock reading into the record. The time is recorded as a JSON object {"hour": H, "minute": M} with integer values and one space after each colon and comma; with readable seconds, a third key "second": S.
{"hour": 4, "minute": 21}
